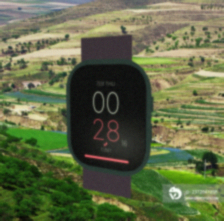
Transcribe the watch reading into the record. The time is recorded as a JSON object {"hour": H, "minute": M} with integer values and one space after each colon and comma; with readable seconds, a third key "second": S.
{"hour": 0, "minute": 28}
